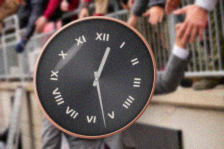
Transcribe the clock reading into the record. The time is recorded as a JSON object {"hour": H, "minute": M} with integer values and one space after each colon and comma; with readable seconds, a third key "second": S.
{"hour": 12, "minute": 27}
